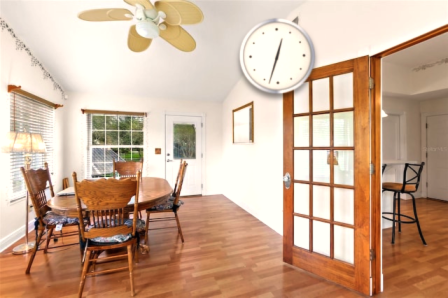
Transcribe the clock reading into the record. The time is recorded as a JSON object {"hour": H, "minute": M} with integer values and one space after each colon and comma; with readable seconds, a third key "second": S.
{"hour": 12, "minute": 33}
